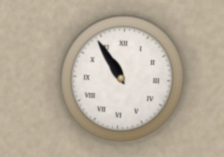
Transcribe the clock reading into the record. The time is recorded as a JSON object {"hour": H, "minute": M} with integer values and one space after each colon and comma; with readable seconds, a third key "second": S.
{"hour": 10, "minute": 54}
